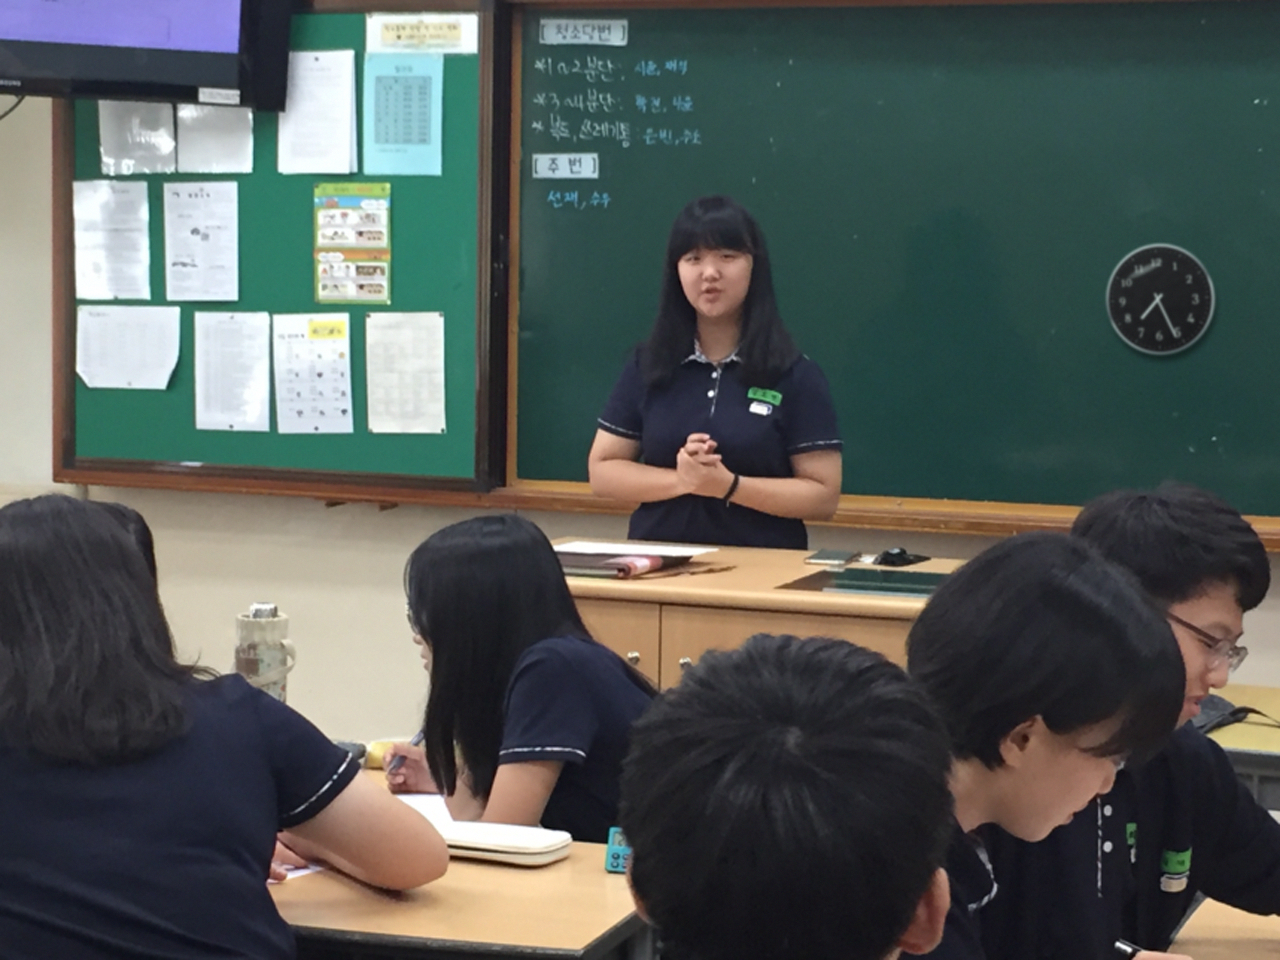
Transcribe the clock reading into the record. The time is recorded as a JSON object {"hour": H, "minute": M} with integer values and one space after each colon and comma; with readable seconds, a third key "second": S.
{"hour": 7, "minute": 26}
